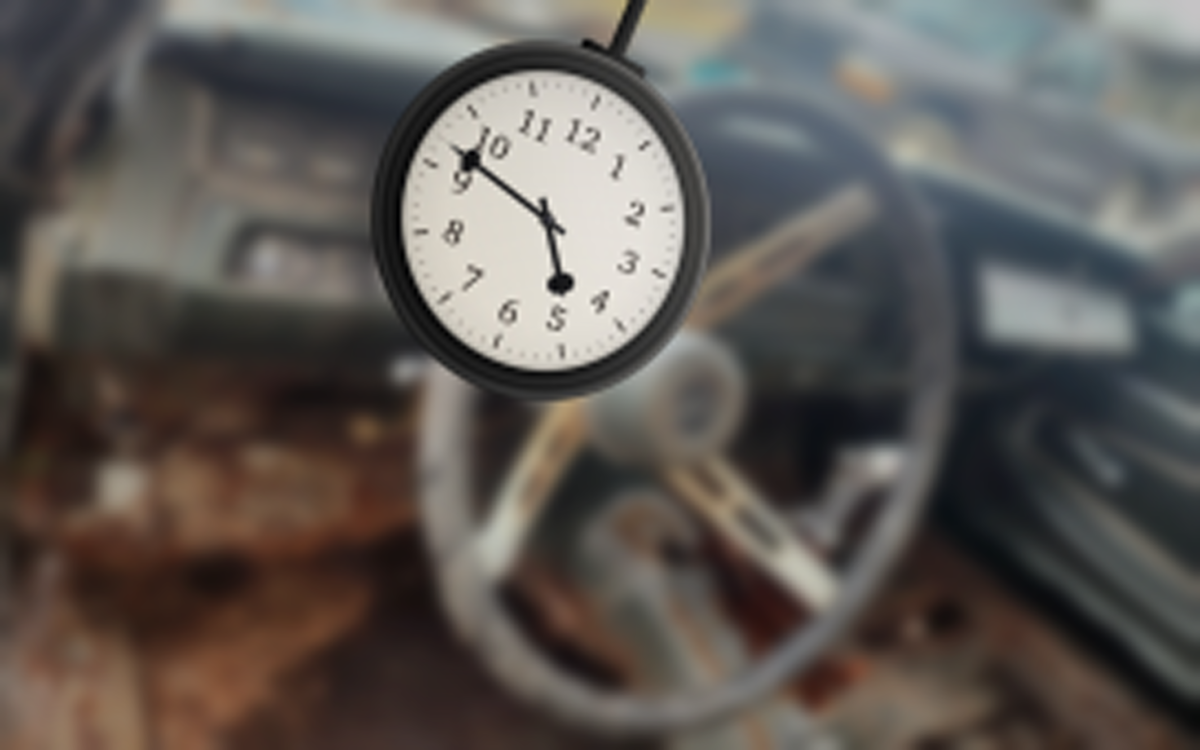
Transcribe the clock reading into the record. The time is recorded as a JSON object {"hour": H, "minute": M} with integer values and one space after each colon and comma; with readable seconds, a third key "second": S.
{"hour": 4, "minute": 47}
